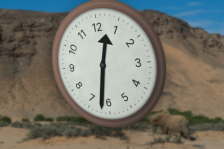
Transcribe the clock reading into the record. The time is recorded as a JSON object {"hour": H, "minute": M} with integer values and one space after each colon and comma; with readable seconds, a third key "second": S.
{"hour": 12, "minute": 32}
